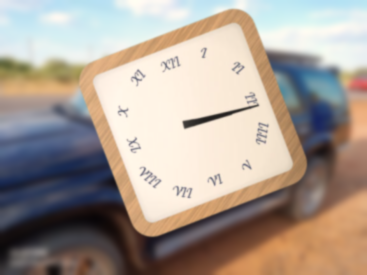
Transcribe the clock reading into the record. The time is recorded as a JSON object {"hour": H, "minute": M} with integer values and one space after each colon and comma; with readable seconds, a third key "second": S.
{"hour": 3, "minute": 16}
